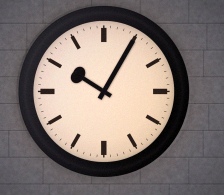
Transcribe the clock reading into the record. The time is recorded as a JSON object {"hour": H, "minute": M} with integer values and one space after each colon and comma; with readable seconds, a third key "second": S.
{"hour": 10, "minute": 5}
